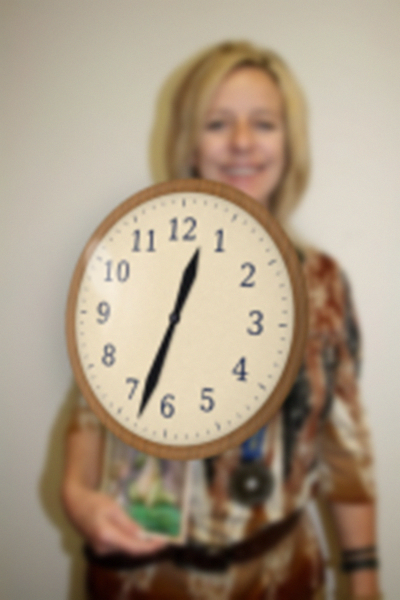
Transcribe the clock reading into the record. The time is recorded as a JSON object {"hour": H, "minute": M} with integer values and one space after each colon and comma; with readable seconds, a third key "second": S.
{"hour": 12, "minute": 33}
